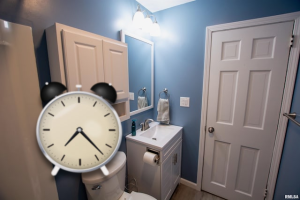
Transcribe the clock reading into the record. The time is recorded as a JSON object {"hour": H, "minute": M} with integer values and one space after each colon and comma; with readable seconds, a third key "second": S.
{"hour": 7, "minute": 23}
